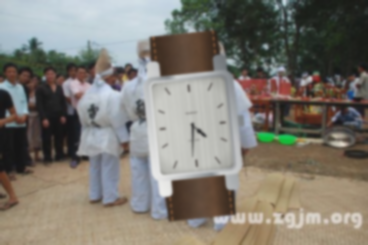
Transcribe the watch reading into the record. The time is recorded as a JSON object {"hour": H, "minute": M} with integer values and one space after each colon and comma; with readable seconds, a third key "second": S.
{"hour": 4, "minute": 31}
